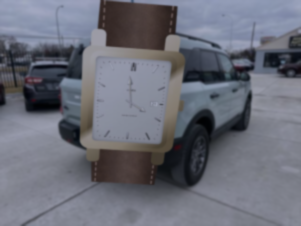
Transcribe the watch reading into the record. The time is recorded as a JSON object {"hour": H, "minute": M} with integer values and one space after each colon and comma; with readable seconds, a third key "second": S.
{"hour": 3, "minute": 59}
